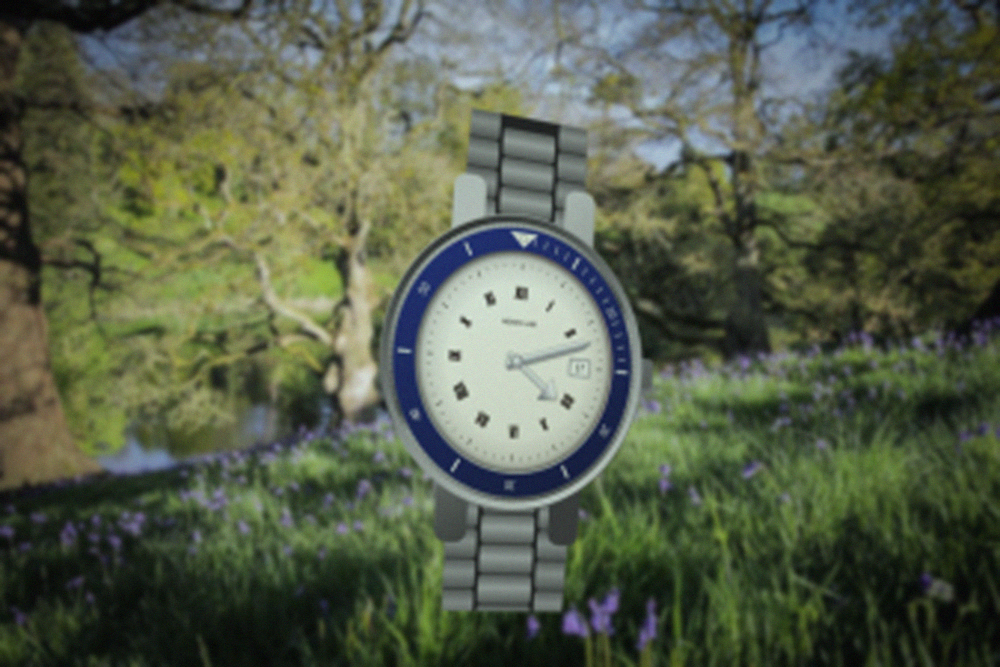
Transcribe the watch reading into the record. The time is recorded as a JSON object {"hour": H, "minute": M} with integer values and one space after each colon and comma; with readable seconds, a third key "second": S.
{"hour": 4, "minute": 12}
